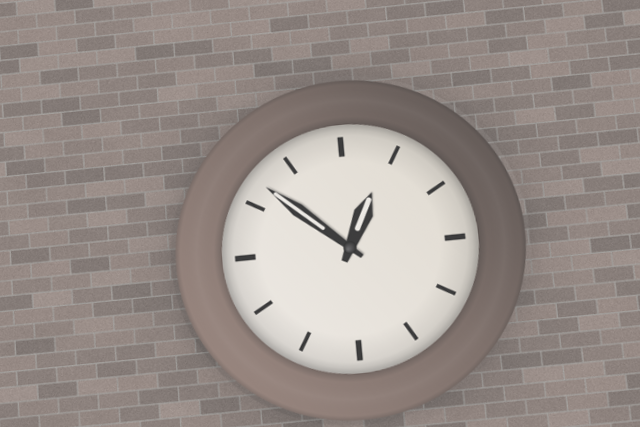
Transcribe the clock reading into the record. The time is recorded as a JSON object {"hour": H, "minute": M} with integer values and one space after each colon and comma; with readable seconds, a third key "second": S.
{"hour": 12, "minute": 52}
